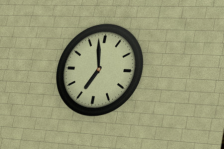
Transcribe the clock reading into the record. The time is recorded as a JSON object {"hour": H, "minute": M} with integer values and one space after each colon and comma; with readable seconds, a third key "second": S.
{"hour": 6, "minute": 58}
